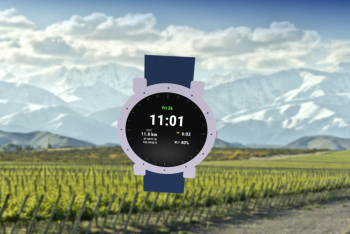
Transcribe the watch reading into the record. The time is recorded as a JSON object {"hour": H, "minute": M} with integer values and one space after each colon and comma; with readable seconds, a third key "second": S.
{"hour": 11, "minute": 1}
